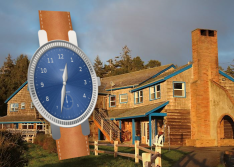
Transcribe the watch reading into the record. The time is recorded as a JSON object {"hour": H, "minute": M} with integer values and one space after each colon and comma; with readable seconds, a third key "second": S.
{"hour": 12, "minute": 33}
